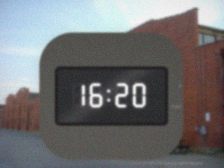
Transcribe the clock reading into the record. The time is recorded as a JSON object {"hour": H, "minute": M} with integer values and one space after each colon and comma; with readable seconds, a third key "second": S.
{"hour": 16, "minute": 20}
